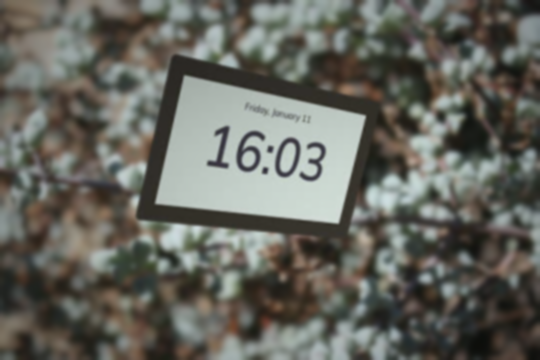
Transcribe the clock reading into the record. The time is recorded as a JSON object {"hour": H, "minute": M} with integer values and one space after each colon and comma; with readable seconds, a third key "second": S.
{"hour": 16, "minute": 3}
